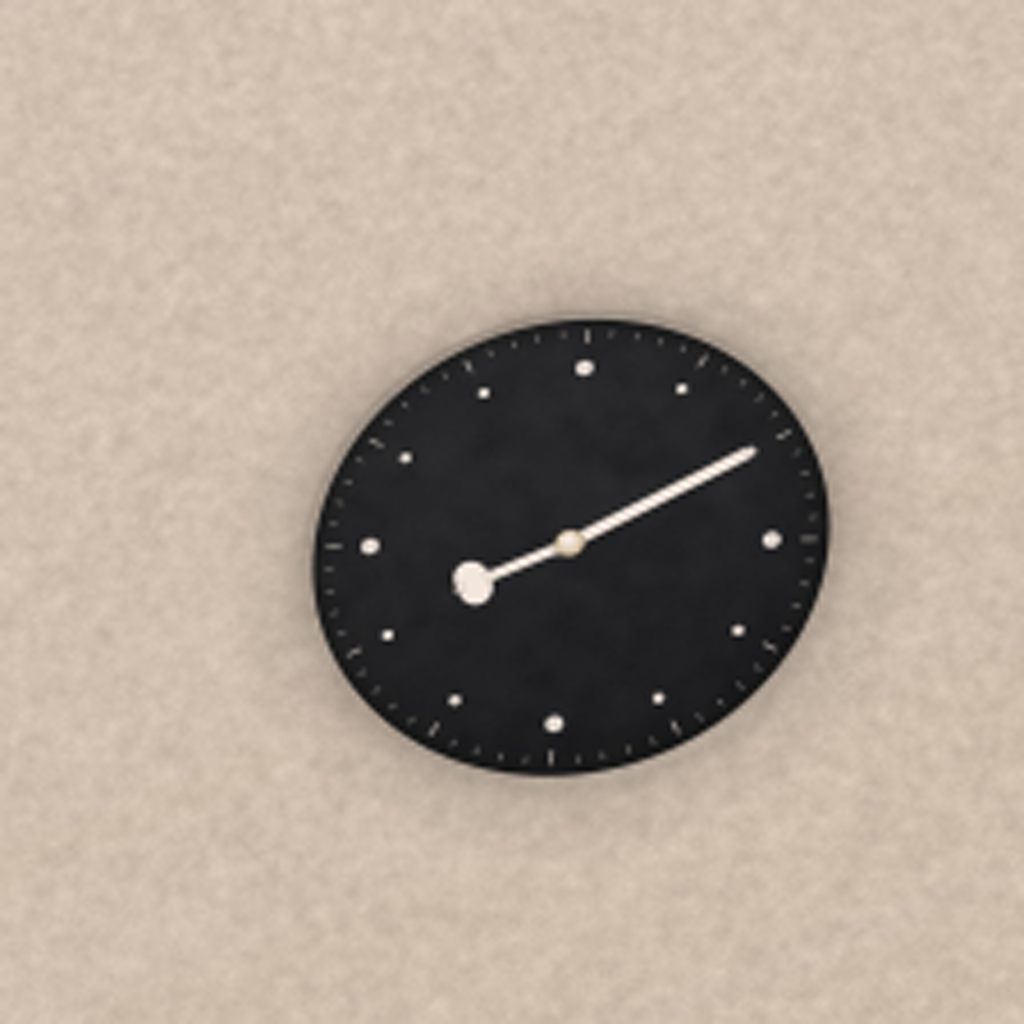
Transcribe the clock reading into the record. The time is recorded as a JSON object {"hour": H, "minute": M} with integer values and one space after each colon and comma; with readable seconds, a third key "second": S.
{"hour": 8, "minute": 10}
